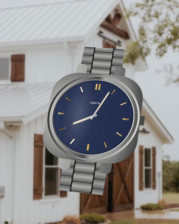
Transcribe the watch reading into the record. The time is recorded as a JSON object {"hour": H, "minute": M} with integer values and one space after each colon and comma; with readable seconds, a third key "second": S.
{"hour": 8, "minute": 4}
